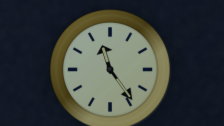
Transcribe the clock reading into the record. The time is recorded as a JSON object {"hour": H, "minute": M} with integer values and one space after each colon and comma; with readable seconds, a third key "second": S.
{"hour": 11, "minute": 24}
